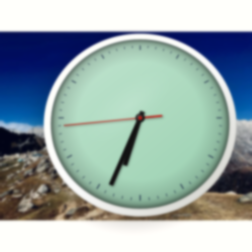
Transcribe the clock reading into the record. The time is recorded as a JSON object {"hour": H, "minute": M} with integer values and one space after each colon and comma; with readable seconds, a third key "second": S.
{"hour": 6, "minute": 33, "second": 44}
